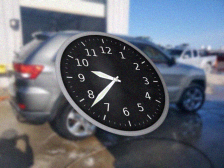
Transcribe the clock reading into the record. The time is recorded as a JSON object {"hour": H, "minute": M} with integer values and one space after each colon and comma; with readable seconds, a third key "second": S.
{"hour": 9, "minute": 38}
